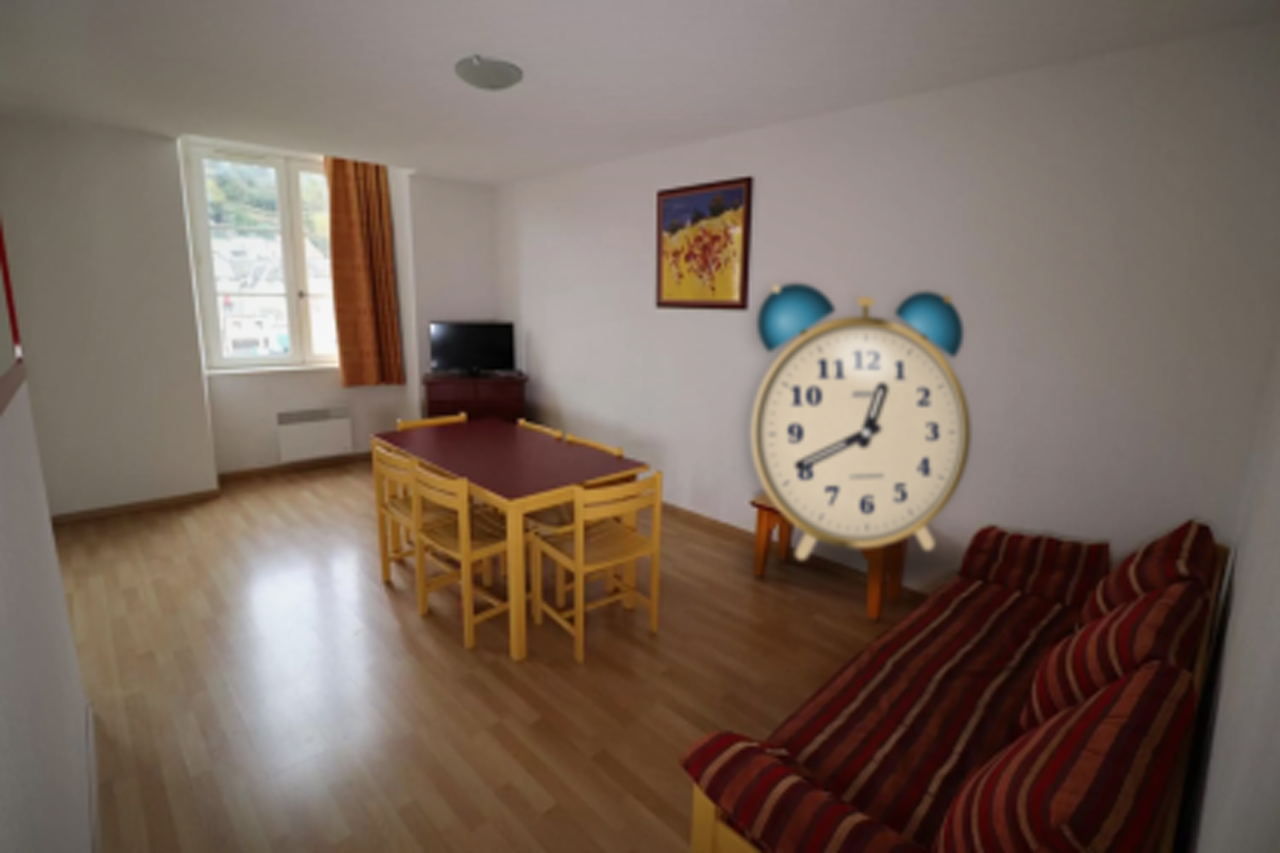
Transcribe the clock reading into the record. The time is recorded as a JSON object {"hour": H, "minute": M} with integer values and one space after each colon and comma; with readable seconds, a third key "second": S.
{"hour": 12, "minute": 41}
